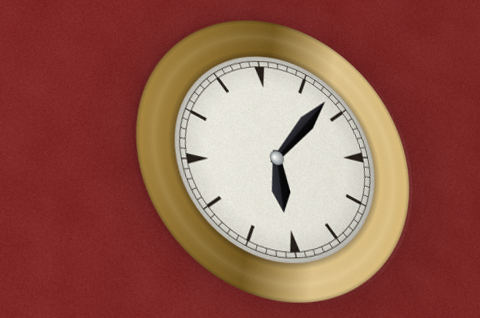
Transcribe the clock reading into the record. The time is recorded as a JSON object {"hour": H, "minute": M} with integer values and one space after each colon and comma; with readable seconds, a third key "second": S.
{"hour": 6, "minute": 8}
